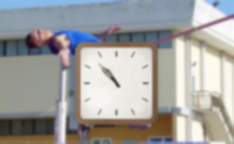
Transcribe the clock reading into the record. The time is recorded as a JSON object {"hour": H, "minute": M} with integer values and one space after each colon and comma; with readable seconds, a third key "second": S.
{"hour": 10, "minute": 53}
